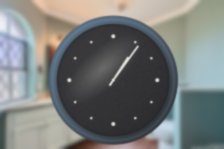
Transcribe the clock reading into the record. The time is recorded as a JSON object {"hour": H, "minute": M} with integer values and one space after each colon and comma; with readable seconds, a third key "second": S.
{"hour": 1, "minute": 6}
